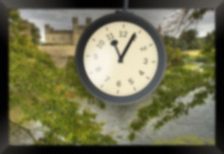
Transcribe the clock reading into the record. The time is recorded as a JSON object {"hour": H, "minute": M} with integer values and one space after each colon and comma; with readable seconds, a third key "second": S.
{"hour": 11, "minute": 4}
